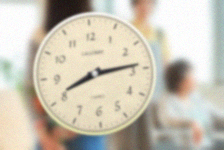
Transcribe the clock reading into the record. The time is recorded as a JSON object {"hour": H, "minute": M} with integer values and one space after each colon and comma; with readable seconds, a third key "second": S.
{"hour": 8, "minute": 14}
